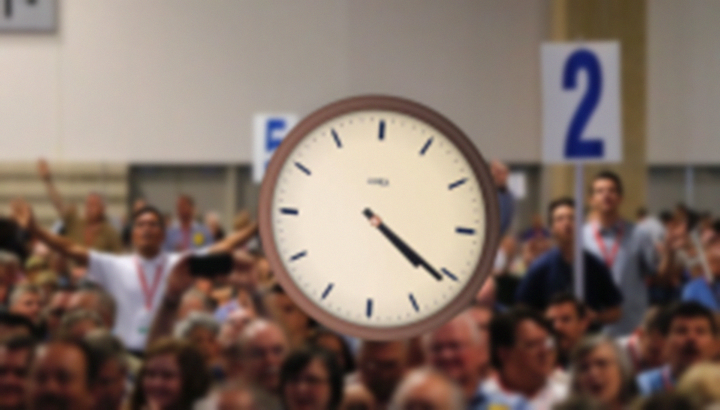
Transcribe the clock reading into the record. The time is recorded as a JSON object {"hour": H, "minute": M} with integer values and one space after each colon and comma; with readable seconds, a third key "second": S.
{"hour": 4, "minute": 21}
